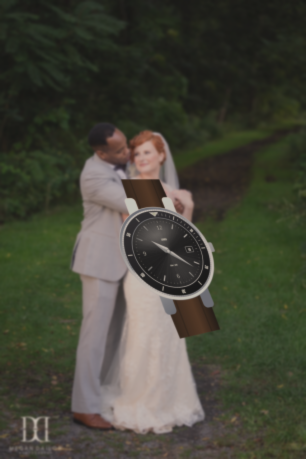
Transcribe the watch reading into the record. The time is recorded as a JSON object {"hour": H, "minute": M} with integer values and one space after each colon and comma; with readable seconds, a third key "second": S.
{"hour": 10, "minute": 22}
